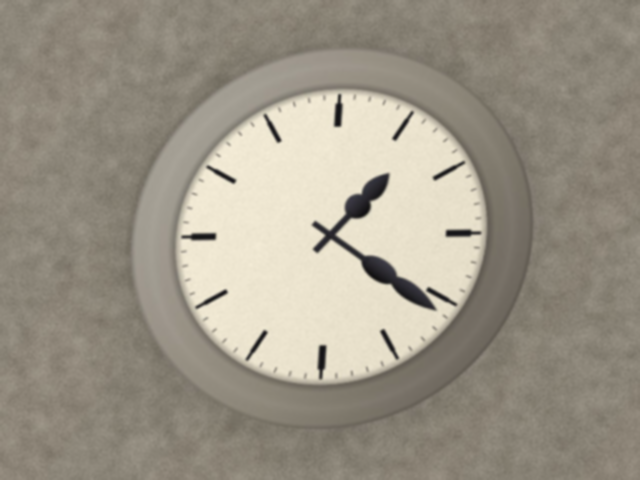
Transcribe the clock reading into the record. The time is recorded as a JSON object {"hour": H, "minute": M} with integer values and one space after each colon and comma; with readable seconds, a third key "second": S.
{"hour": 1, "minute": 21}
